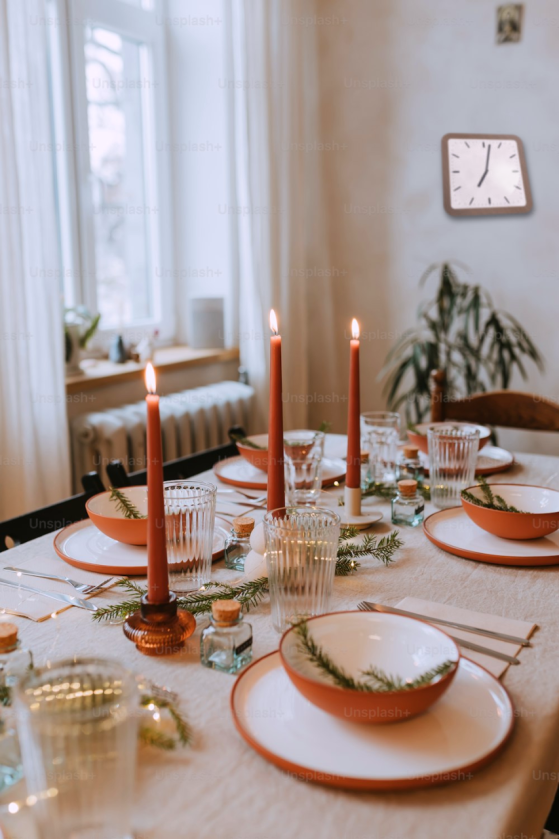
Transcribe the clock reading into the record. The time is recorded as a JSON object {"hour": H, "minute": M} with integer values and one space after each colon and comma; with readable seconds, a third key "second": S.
{"hour": 7, "minute": 2}
